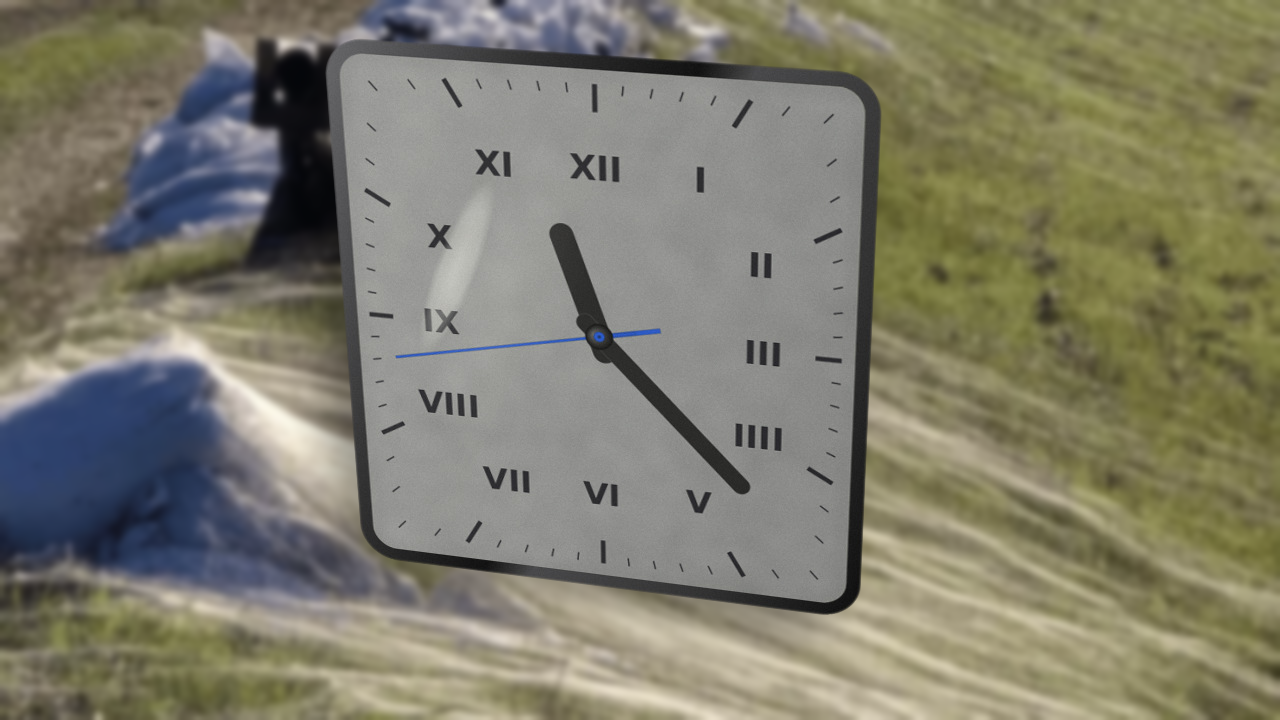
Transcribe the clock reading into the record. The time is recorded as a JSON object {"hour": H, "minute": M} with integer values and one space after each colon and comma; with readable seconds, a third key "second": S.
{"hour": 11, "minute": 22, "second": 43}
